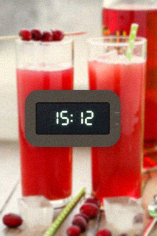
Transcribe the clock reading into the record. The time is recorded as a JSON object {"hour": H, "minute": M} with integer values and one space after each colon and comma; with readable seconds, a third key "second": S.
{"hour": 15, "minute": 12}
